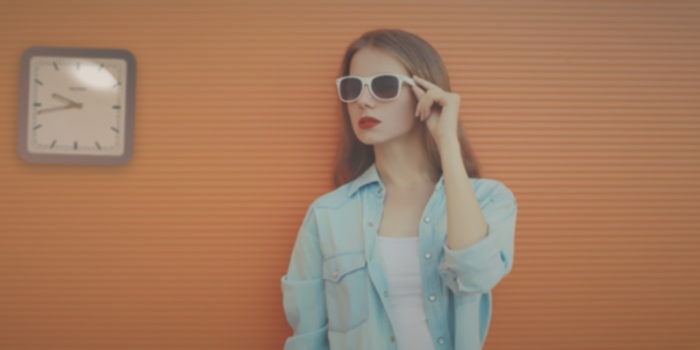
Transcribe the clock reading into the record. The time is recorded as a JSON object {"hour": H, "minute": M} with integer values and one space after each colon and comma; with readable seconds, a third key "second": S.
{"hour": 9, "minute": 43}
